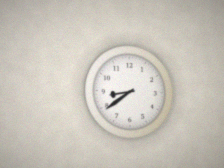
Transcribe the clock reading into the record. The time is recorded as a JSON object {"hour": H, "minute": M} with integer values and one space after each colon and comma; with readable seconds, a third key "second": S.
{"hour": 8, "minute": 39}
